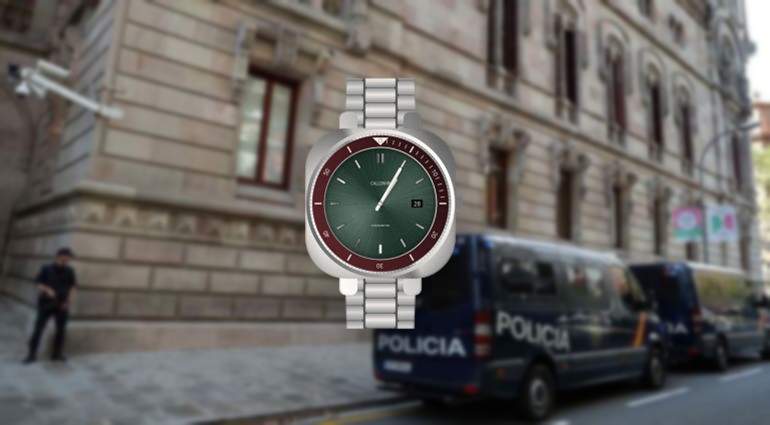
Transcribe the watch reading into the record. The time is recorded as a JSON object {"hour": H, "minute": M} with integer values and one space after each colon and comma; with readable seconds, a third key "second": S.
{"hour": 1, "minute": 5}
